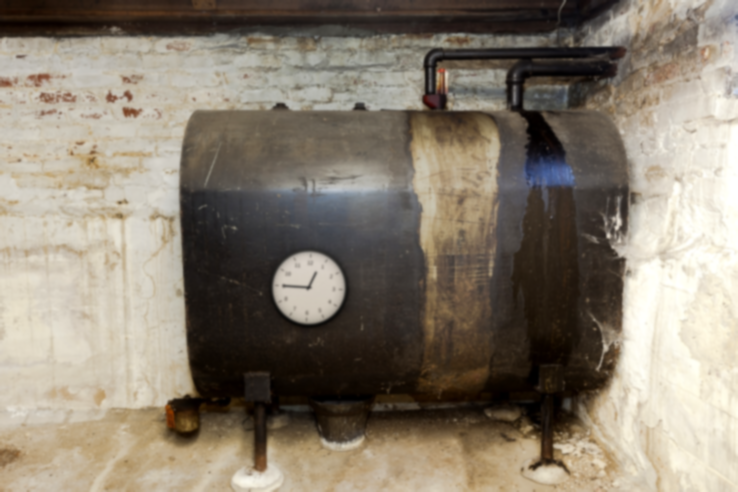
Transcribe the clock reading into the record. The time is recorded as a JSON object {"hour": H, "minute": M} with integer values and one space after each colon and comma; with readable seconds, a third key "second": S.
{"hour": 12, "minute": 45}
